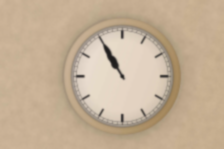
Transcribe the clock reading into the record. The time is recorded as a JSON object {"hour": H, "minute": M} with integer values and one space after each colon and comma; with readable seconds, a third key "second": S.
{"hour": 10, "minute": 55}
